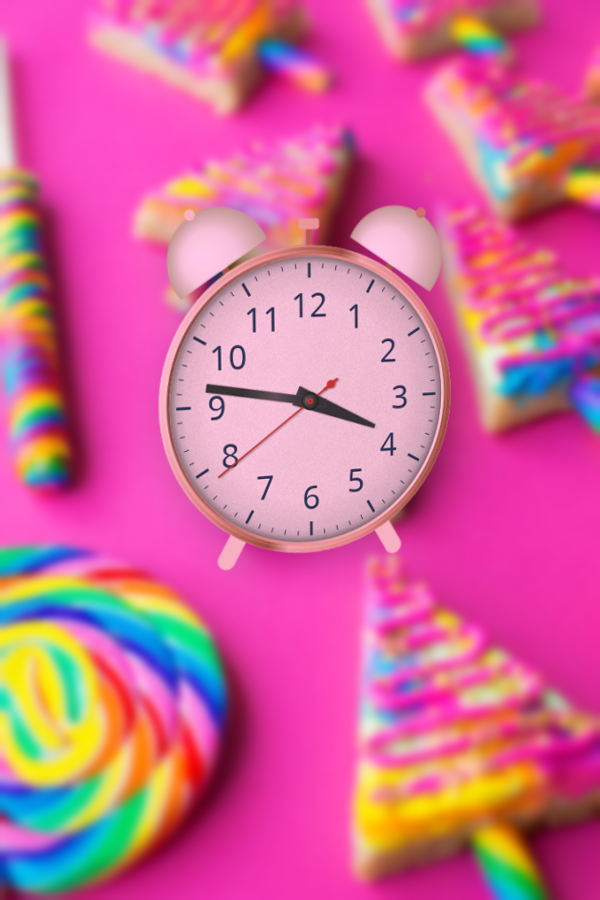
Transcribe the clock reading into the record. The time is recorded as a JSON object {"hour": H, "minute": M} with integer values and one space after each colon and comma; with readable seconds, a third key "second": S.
{"hour": 3, "minute": 46, "second": 39}
